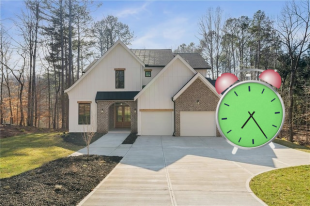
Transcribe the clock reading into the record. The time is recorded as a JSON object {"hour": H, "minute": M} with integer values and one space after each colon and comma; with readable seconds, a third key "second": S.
{"hour": 7, "minute": 25}
